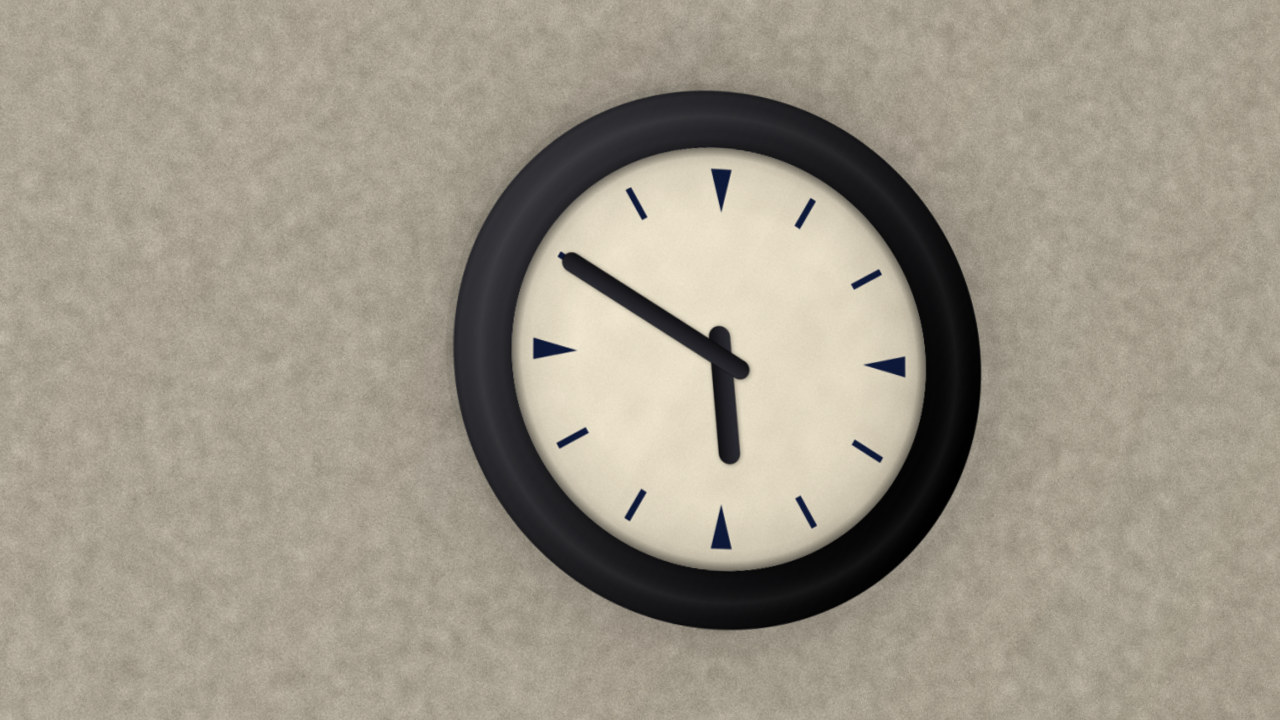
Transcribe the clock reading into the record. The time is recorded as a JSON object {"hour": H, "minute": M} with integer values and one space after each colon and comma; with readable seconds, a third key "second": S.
{"hour": 5, "minute": 50}
